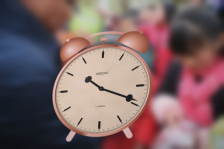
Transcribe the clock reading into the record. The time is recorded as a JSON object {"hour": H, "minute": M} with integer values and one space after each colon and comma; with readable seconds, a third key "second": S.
{"hour": 10, "minute": 19}
